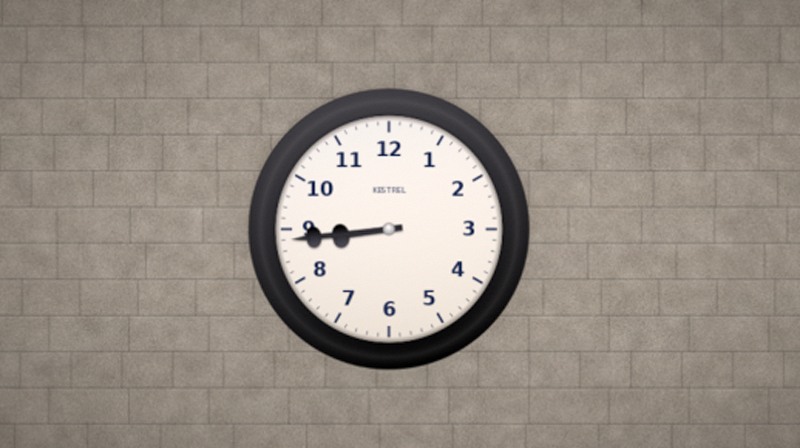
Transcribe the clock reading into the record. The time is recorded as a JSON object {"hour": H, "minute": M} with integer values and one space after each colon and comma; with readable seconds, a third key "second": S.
{"hour": 8, "minute": 44}
